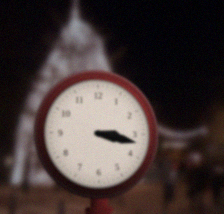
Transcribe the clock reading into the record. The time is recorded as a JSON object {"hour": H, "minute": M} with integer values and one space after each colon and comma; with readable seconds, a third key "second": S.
{"hour": 3, "minute": 17}
